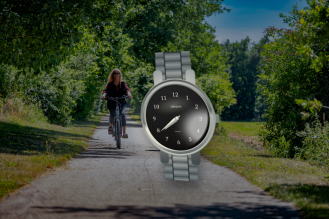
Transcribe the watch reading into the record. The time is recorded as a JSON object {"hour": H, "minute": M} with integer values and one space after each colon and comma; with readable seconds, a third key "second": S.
{"hour": 7, "minute": 39}
